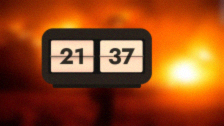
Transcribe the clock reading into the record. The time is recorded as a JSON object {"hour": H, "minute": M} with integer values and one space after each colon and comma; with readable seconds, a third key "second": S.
{"hour": 21, "minute": 37}
